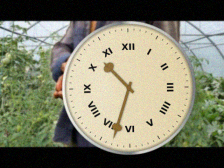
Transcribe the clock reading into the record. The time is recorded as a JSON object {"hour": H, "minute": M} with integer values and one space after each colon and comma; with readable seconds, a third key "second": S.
{"hour": 10, "minute": 33}
